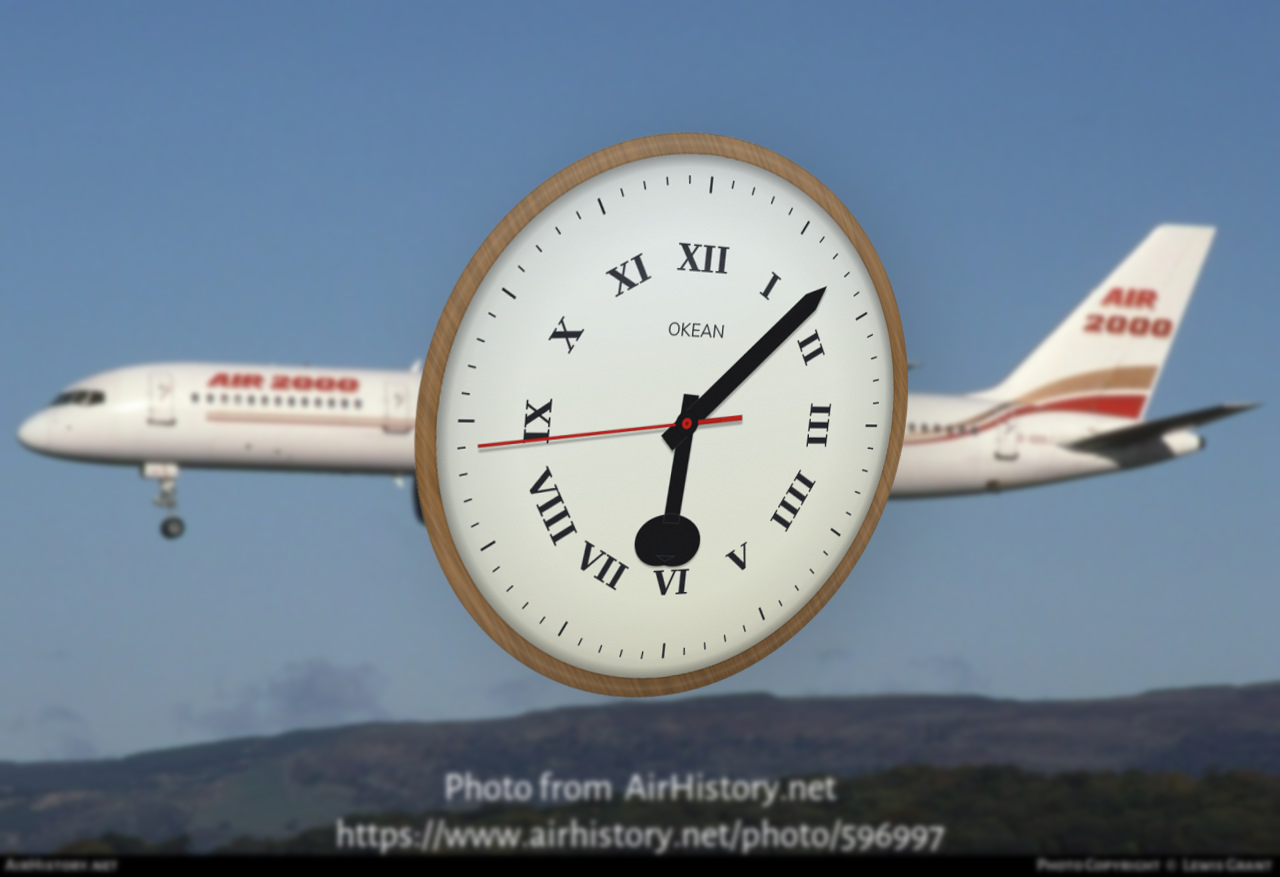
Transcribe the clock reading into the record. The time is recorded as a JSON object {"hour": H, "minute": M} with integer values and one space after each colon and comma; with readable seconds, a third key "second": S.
{"hour": 6, "minute": 7, "second": 44}
